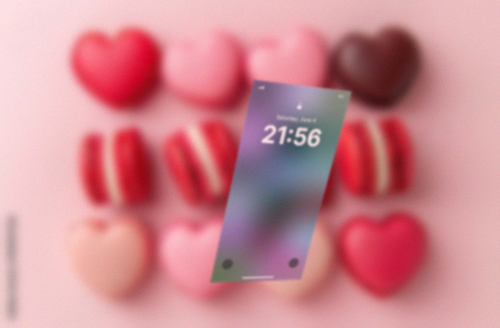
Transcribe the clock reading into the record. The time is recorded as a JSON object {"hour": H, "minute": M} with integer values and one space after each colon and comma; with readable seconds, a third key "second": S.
{"hour": 21, "minute": 56}
